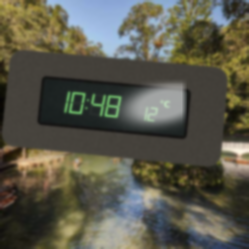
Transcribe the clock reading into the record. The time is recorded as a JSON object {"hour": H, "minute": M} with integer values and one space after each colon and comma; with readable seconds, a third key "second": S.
{"hour": 10, "minute": 48}
